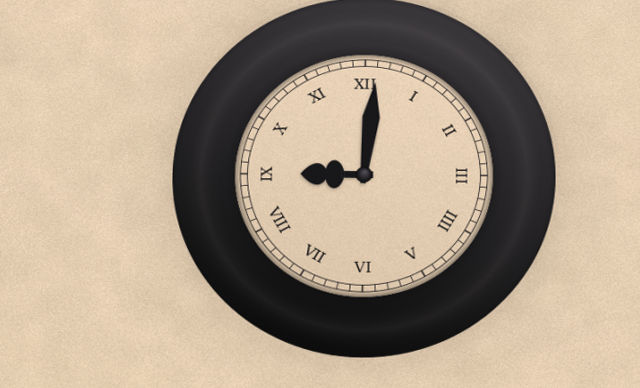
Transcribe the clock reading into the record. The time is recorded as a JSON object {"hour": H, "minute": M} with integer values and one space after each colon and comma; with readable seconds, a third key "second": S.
{"hour": 9, "minute": 1}
